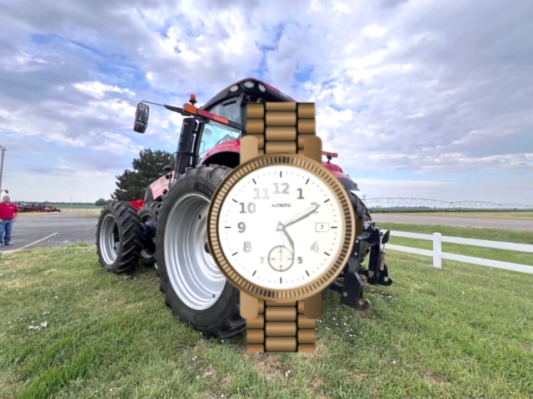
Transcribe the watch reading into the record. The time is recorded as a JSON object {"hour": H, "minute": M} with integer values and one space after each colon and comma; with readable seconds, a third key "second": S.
{"hour": 5, "minute": 10}
